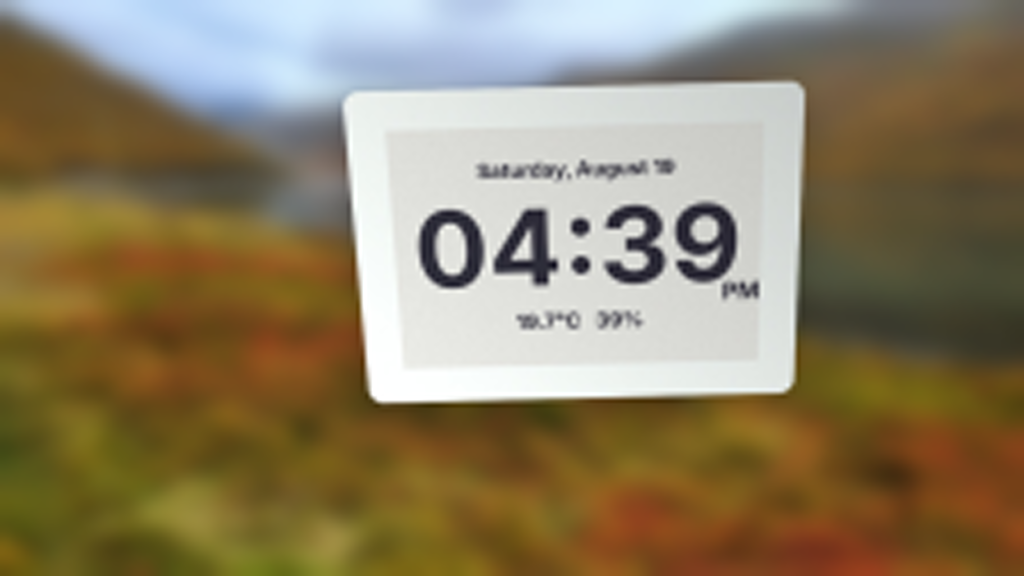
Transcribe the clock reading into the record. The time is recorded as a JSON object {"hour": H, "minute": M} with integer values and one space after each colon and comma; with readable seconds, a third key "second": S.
{"hour": 4, "minute": 39}
